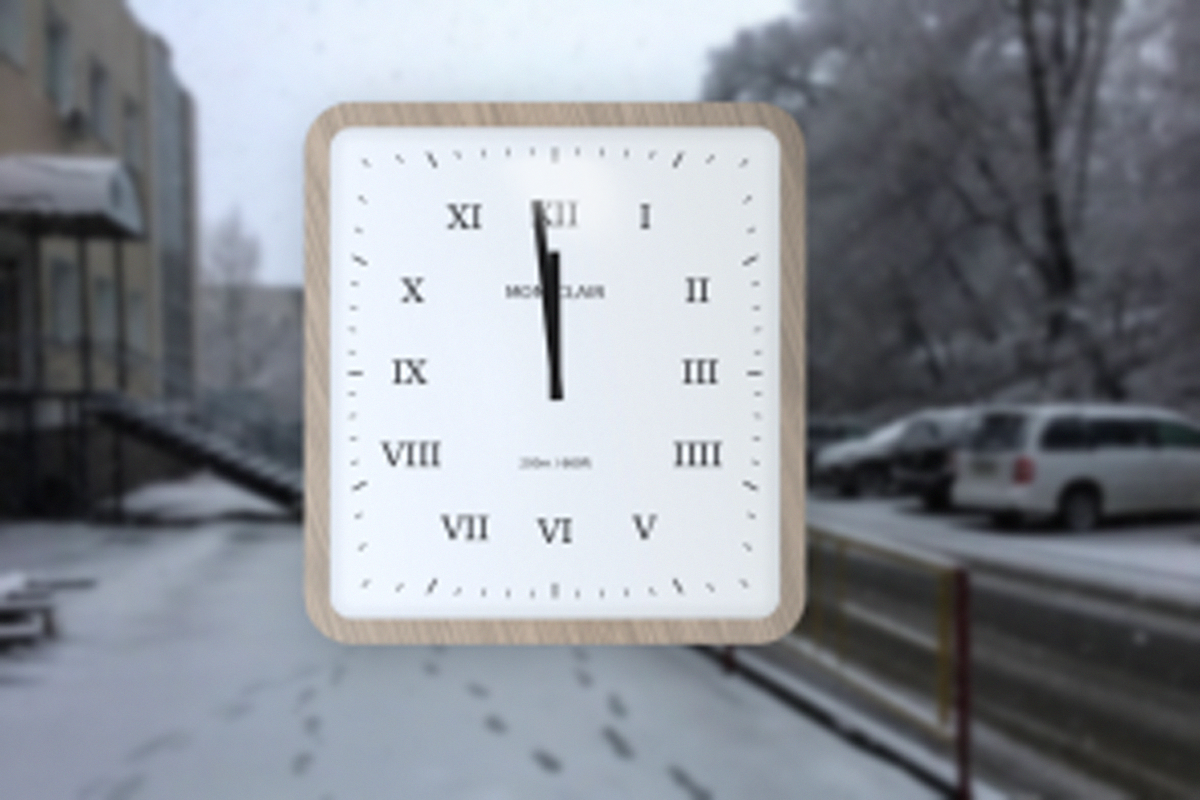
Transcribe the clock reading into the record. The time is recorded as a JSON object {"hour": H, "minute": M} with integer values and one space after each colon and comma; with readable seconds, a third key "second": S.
{"hour": 11, "minute": 59}
